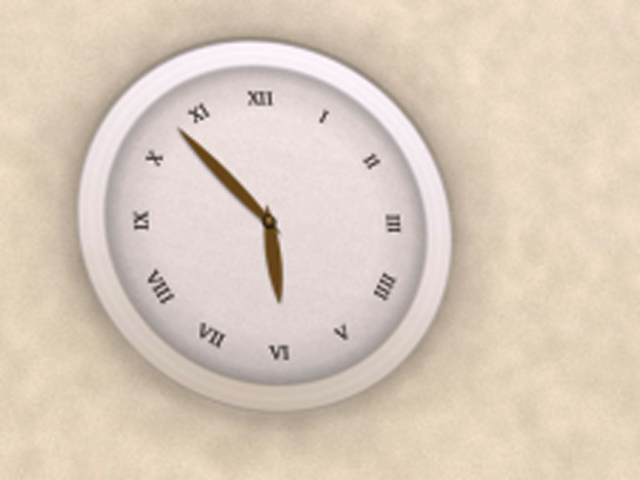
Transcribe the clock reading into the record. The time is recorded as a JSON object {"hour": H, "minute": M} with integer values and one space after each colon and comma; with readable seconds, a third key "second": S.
{"hour": 5, "minute": 53}
